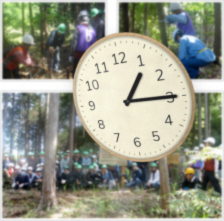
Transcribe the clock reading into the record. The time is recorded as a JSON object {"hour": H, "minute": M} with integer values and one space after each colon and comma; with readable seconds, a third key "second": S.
{"hour": 1, "minute": 15}
